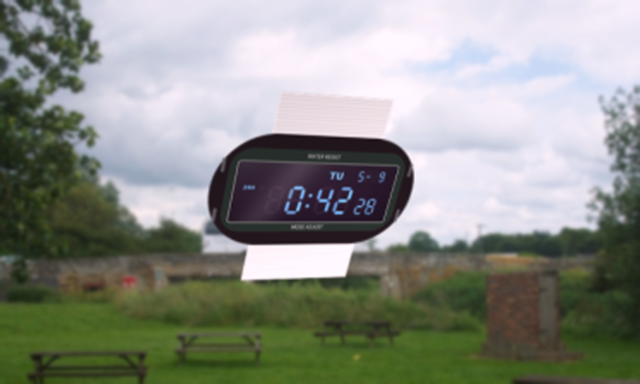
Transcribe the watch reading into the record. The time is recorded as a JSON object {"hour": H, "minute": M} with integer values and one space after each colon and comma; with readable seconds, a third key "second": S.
{"hour": 0, "minute": 42, "second": 28}
